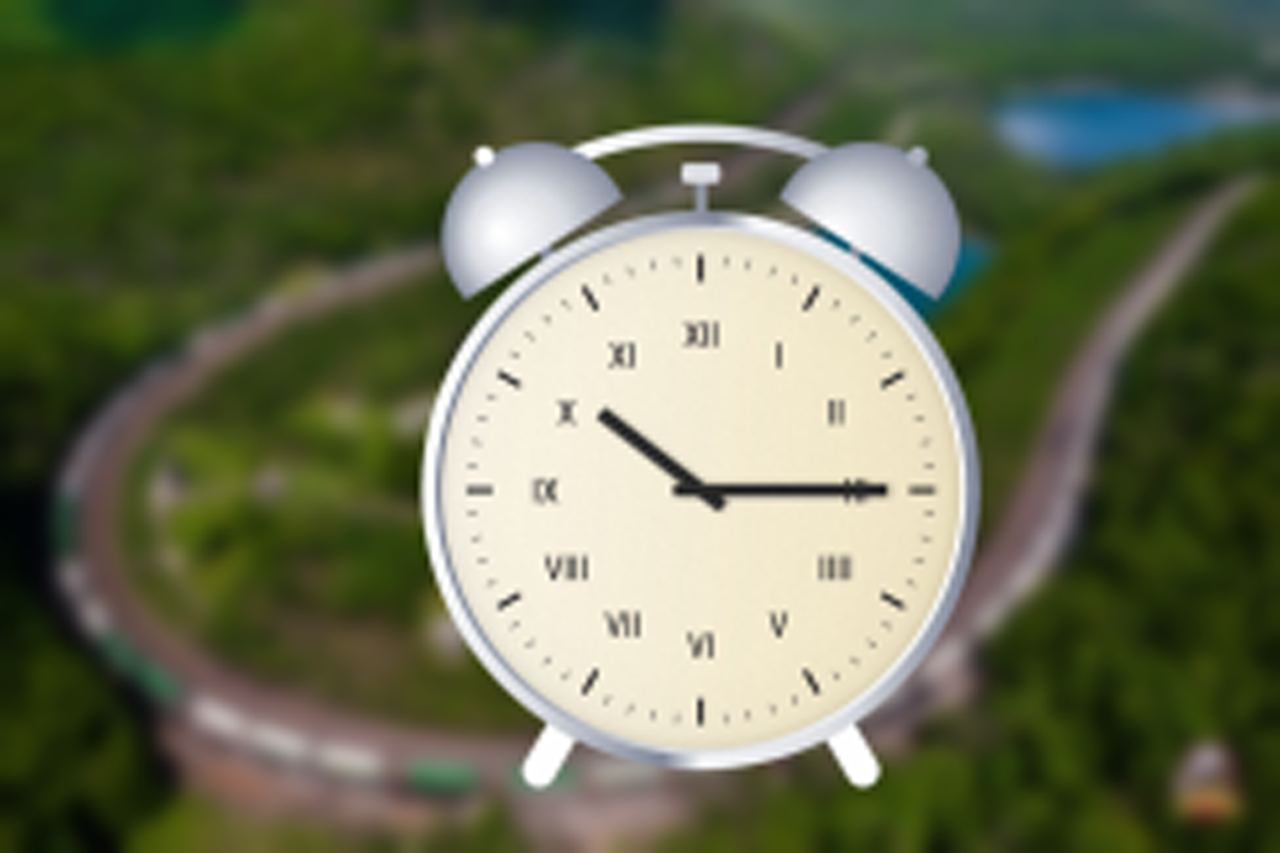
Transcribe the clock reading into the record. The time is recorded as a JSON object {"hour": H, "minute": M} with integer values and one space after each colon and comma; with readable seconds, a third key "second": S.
{"hour": 10, "minute": 15}
